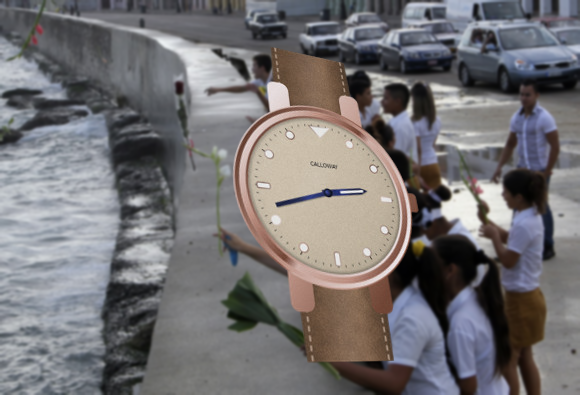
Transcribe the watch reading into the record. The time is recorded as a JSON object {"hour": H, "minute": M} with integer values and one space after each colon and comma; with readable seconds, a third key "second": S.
{"hour": 2, "minute": 42}
